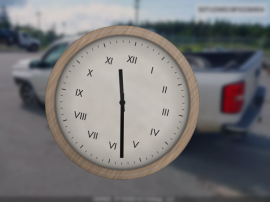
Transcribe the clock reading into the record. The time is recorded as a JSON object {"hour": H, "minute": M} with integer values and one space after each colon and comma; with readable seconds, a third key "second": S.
{"hour": 11, "minute": 28}
